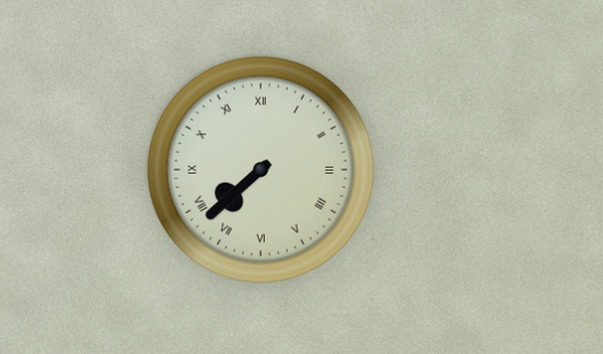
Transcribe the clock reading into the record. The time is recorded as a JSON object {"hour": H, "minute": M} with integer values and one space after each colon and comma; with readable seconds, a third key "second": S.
{"hour": 7, "minute": 38}
